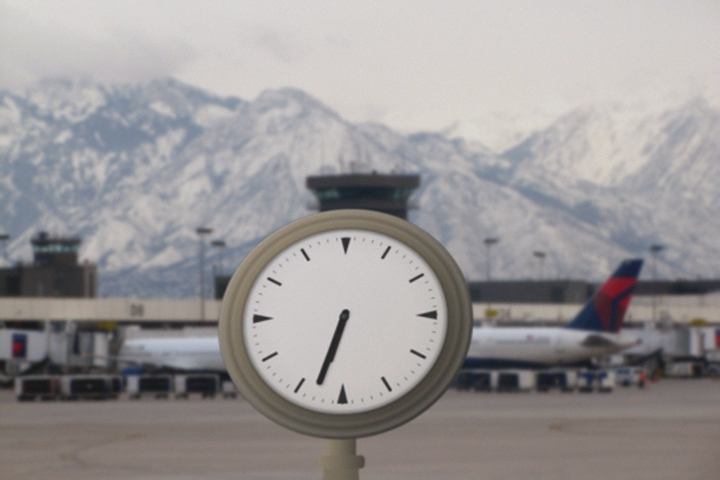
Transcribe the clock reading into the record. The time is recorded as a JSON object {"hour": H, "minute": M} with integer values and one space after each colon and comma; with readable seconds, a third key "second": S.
{"hour": 6, "minute": 33}
